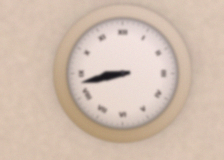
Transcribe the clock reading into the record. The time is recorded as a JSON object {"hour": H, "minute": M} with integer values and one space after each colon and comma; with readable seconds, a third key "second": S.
{"hour": 8, "minute": 43}
